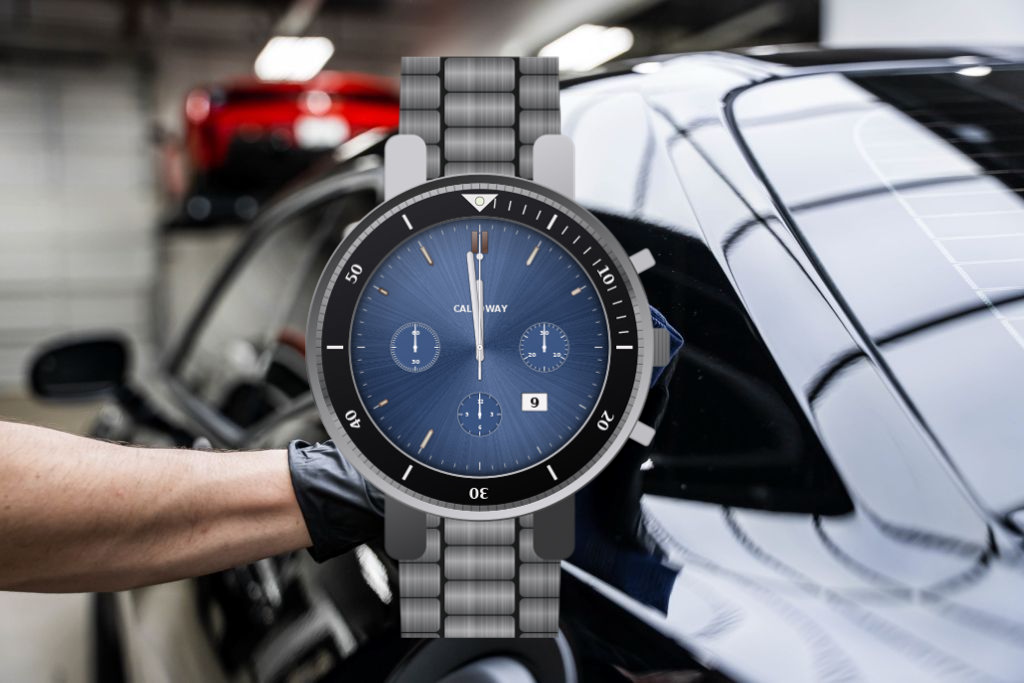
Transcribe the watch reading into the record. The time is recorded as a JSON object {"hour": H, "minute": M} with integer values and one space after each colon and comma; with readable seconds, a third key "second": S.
{"hour": 11, "minute": 59}
